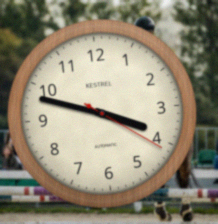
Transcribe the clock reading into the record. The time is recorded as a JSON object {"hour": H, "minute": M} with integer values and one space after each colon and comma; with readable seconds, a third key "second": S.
{"hour": 3, "minute": 48, "second": 21}
